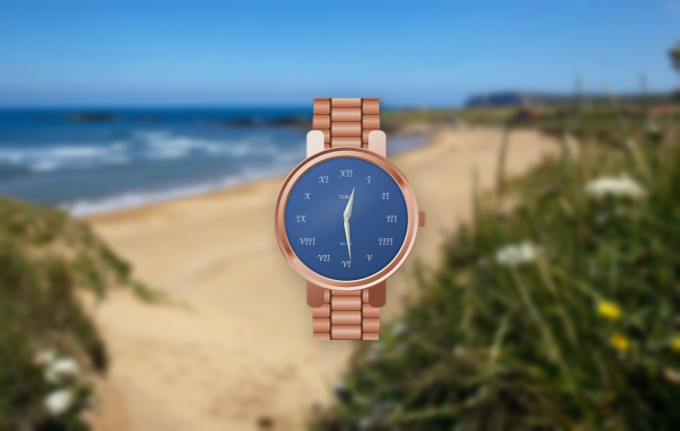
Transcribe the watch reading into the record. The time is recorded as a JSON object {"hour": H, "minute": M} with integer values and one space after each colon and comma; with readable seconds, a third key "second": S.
{"hour": 12, "minute": 29}
